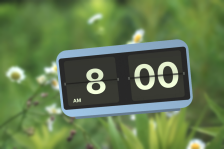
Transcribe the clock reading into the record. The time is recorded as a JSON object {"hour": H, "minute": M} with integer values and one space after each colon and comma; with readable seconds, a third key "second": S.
{"hour": 8, "minute": 0}
